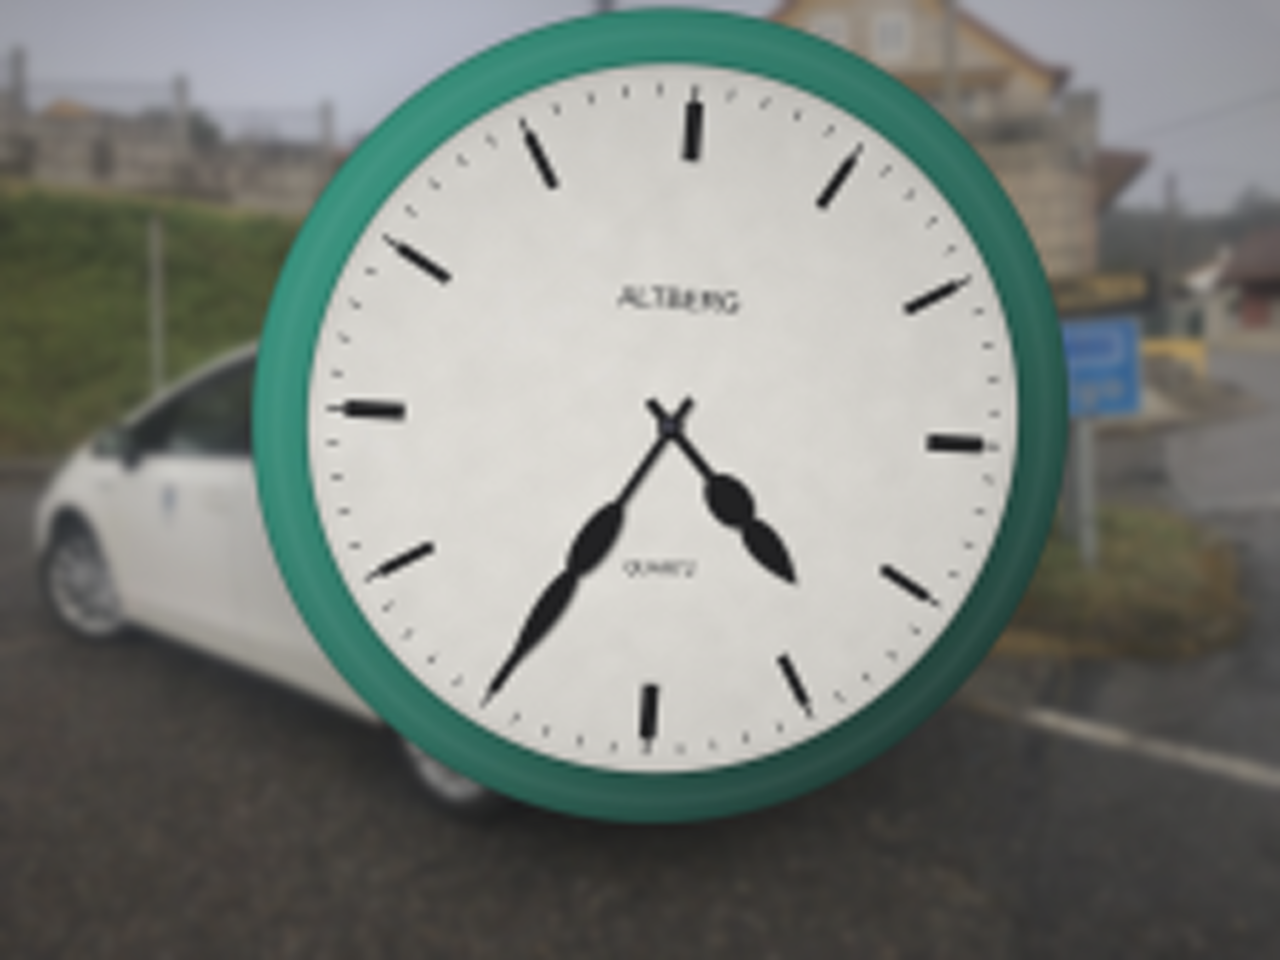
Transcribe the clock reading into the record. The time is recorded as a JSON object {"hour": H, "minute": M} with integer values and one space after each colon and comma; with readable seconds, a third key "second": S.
{"hour": 4, "minute": 35}
